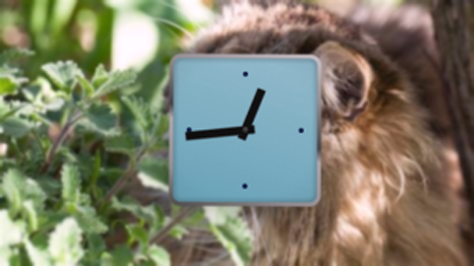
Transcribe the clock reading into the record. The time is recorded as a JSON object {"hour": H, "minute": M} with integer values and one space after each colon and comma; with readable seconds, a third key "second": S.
{"hour": 12, "minute": 44}
